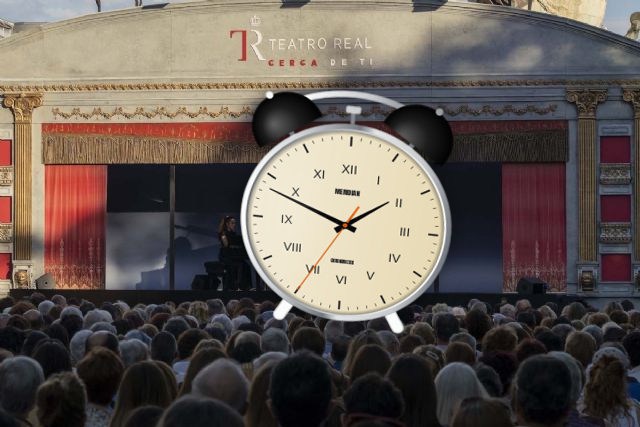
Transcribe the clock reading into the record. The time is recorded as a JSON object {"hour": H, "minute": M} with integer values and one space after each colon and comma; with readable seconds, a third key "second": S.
{"hour": 1, "minute": 48, "second": 35}
